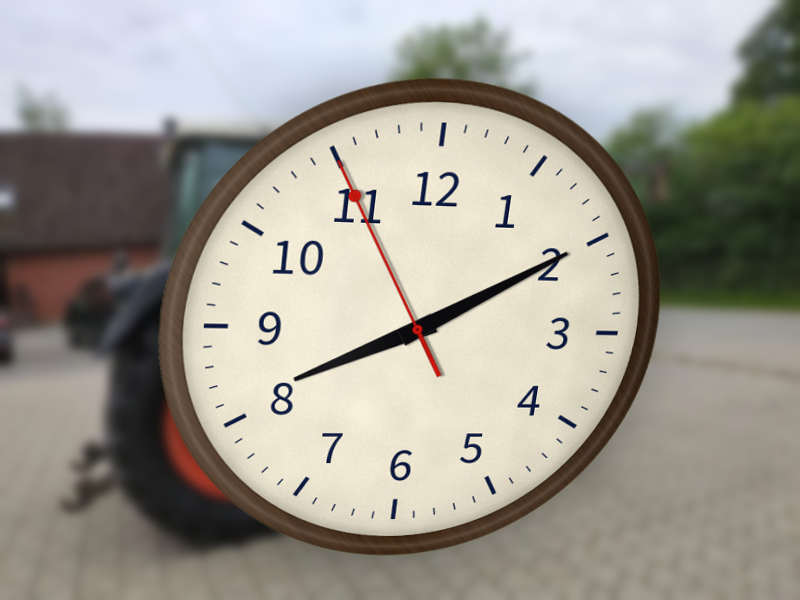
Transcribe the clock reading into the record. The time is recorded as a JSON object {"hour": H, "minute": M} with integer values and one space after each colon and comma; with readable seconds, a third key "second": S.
{"hour": 8, "minute": 9, "second": 55}
